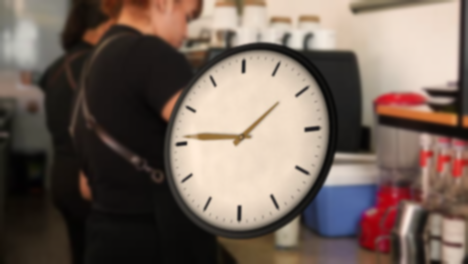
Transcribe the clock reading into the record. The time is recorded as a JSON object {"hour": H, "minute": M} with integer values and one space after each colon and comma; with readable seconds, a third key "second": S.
{"hour": 1, "minute": 46}
